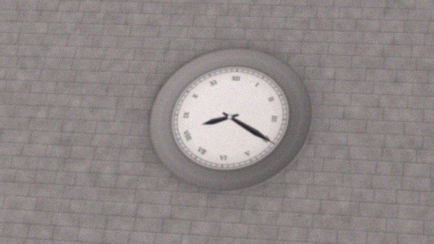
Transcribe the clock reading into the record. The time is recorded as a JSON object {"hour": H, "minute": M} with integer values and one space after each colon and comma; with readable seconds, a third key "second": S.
{"hour": 8, "minute": 20}
